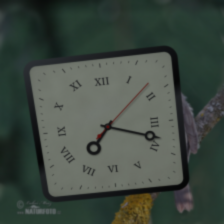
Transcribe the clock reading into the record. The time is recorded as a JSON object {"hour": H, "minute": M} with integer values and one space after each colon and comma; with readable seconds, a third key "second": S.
{"hour": 7, "minute": 18, "second": 8}
